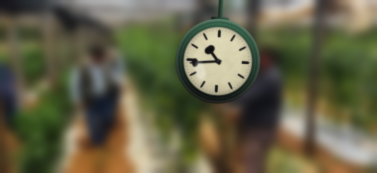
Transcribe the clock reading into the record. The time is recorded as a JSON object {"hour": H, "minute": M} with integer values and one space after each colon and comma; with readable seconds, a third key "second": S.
{"hour": 10, "minute": 44}
